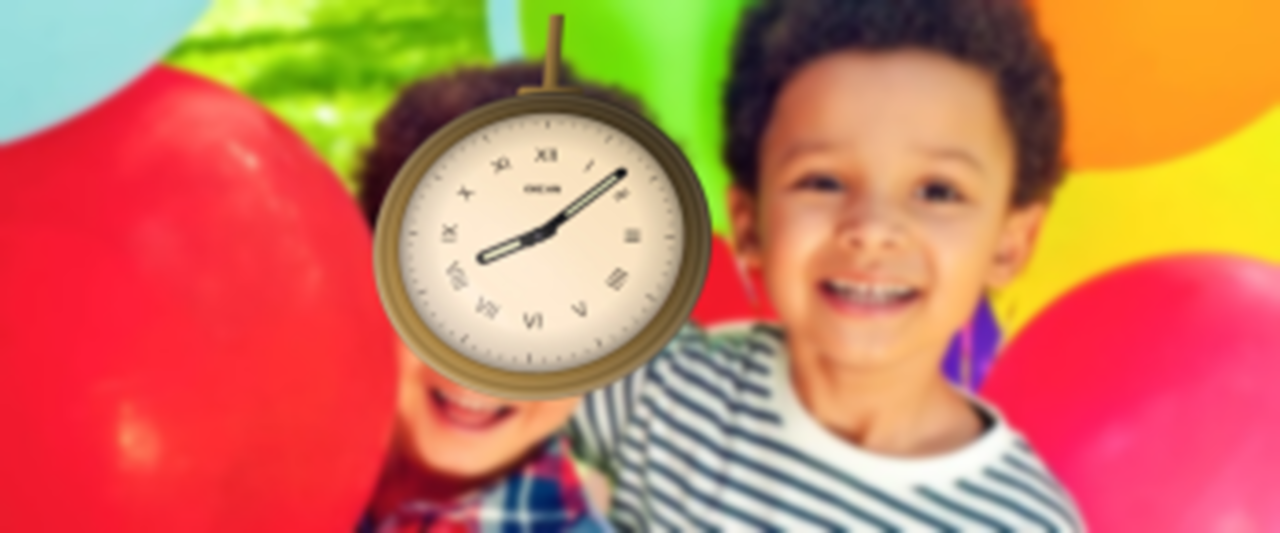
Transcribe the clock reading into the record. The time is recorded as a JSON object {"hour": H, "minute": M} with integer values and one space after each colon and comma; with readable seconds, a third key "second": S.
{"hour": 8, "minute": 8}
